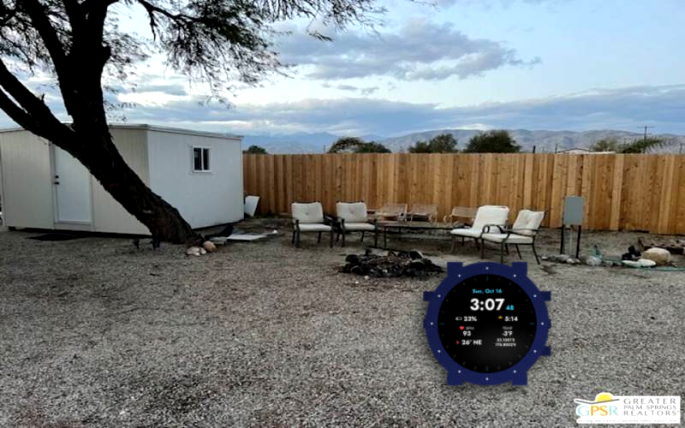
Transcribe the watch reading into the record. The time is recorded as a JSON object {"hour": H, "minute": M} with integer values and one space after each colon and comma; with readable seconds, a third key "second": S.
{"hour": 3, "minute": 7}
